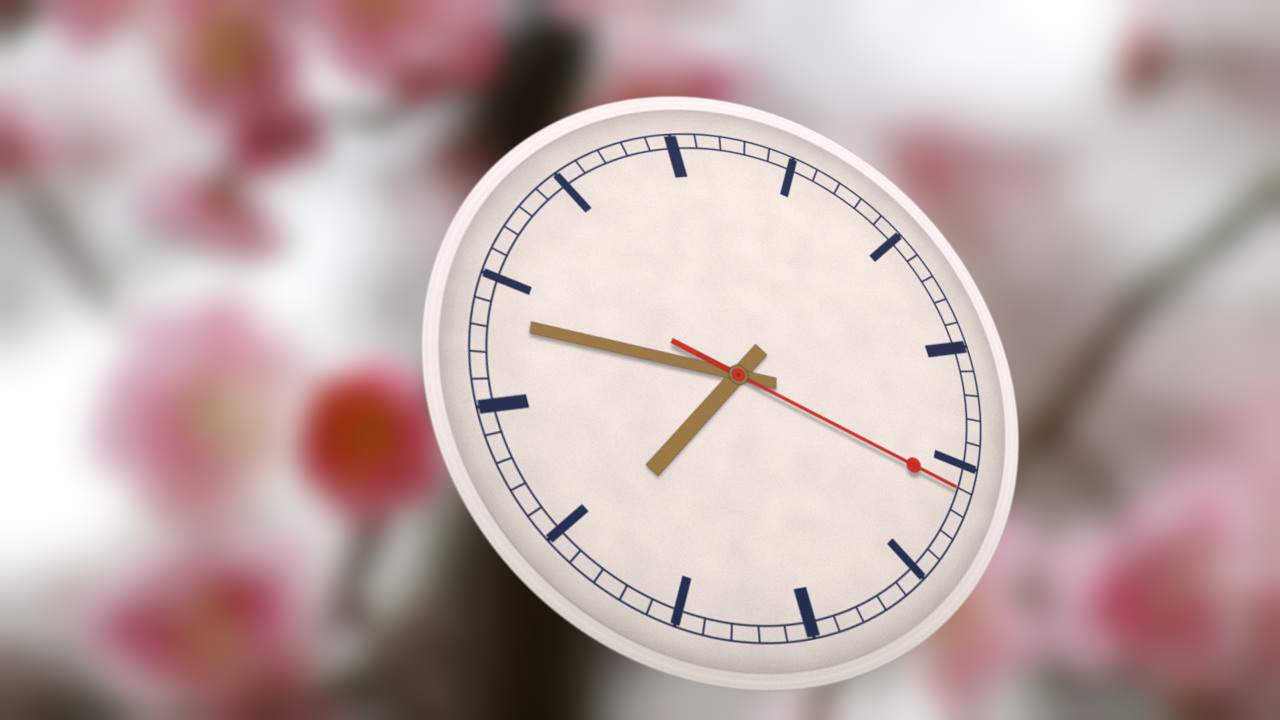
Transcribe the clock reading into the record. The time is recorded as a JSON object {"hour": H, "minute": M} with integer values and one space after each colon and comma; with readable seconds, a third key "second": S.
{"hour": 7, "minute": 48, "second": 21}
